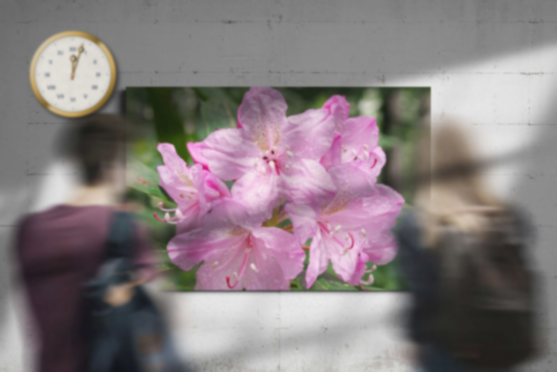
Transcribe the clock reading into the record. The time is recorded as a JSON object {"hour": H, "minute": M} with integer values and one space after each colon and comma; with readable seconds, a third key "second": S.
{"hour": 12, "minute": 3}
